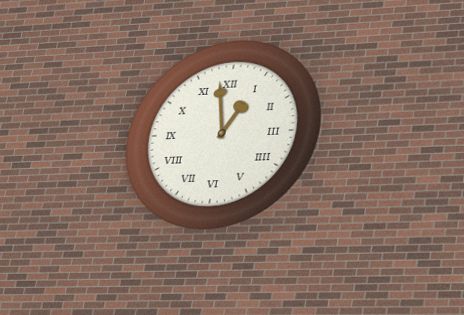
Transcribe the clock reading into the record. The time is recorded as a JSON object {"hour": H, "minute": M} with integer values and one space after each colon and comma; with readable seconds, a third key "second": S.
{"hour": 12, "minute": 58}
